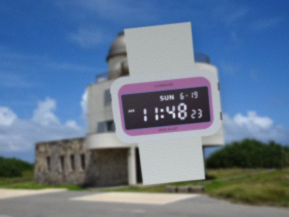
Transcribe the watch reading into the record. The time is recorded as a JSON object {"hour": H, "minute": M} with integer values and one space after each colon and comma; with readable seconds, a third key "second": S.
{"hour": 11, "minute": 48}
